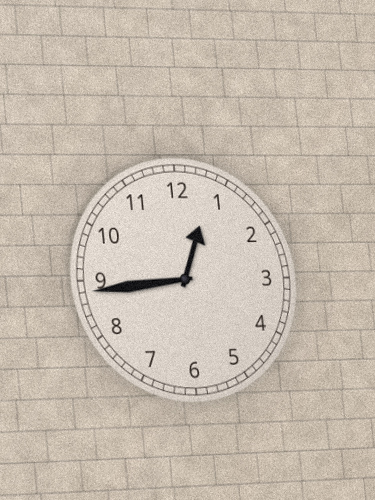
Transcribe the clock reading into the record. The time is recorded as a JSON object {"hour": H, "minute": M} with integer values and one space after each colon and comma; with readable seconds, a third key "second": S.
{"hour": 12, "minute": 44}
